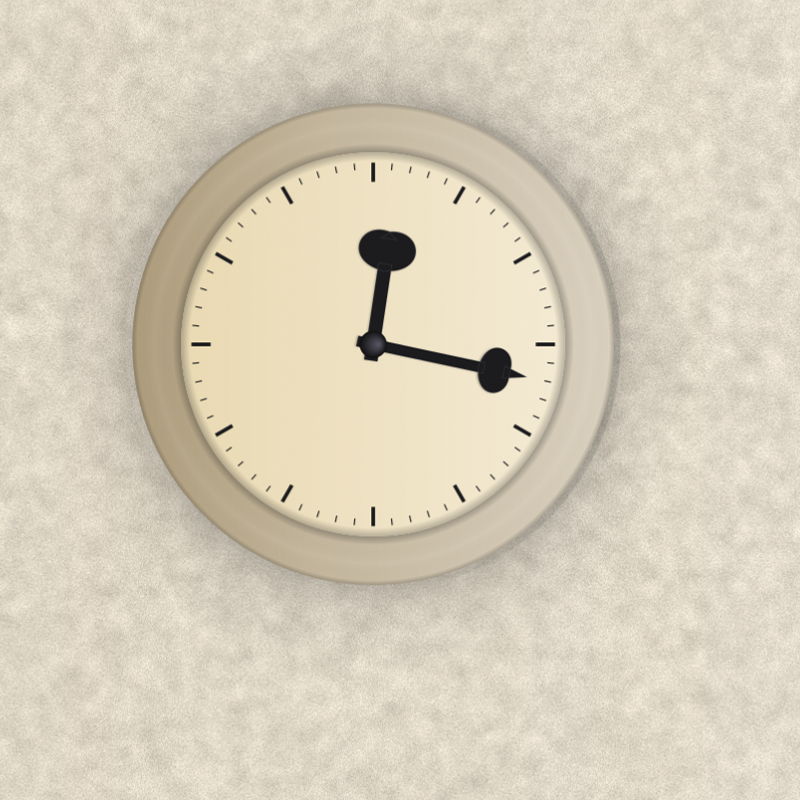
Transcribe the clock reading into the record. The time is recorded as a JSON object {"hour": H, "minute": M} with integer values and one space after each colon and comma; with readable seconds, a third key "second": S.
{"hour": 12, "minute": 17}
